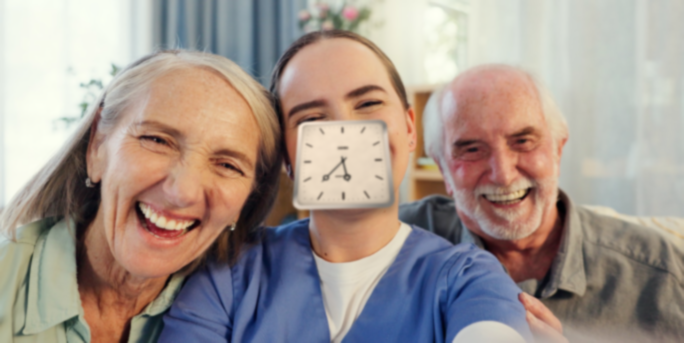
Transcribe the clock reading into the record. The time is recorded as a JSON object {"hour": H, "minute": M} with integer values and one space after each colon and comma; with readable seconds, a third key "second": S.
{"hour": 5, "minute": 37}
